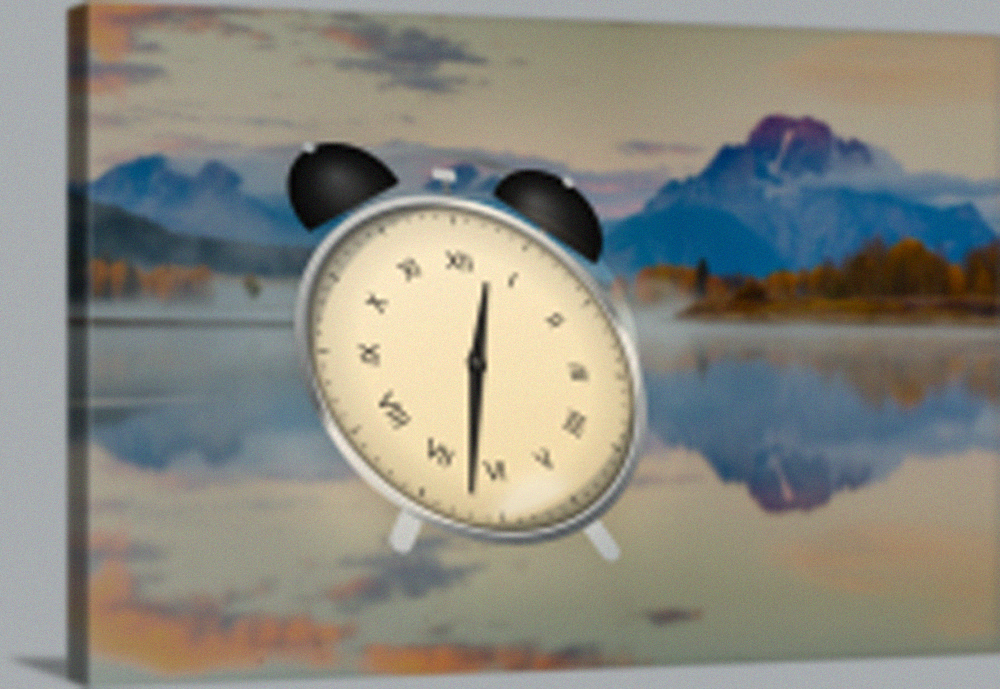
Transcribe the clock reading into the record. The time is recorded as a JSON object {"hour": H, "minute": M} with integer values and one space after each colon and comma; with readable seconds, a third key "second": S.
{"hour": 12, "minute": 32}
